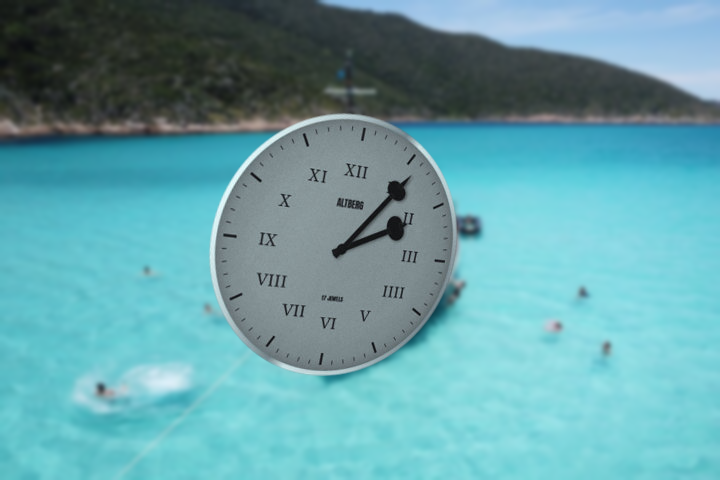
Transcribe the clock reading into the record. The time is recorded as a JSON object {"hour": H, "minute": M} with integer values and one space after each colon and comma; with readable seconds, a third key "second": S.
{"hour": 2, "minute": 6}
